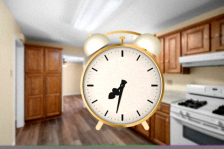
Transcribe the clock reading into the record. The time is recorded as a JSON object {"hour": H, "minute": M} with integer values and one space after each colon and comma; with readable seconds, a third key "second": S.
{"hour": 7, "minute": 32}
